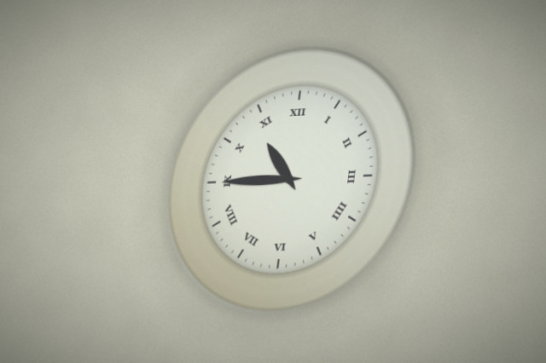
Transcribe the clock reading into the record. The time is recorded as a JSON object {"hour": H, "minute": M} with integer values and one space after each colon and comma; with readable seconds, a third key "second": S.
{"hour": 10, "minute": 45}
